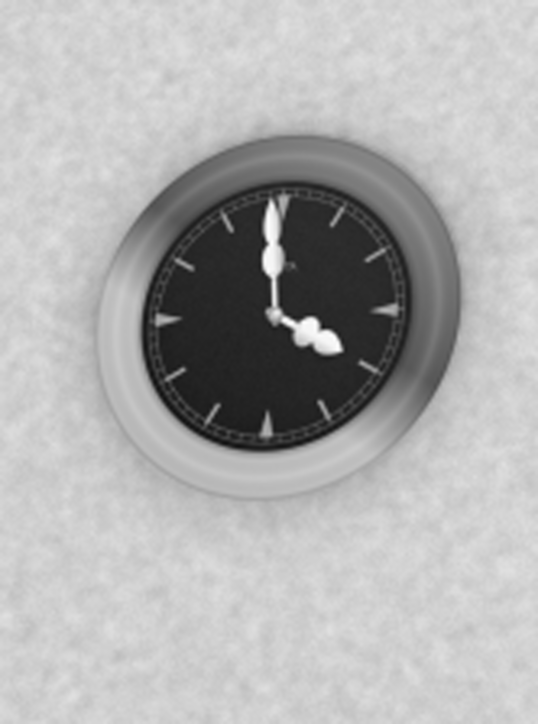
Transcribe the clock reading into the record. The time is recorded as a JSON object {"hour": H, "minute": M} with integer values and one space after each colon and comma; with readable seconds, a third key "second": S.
{"hour": 3, "minute": 59}
